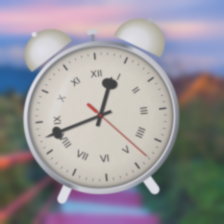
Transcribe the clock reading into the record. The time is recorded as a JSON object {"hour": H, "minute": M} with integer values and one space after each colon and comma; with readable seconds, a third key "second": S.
{"hour": 12, "minute": 42, "second": 23}
